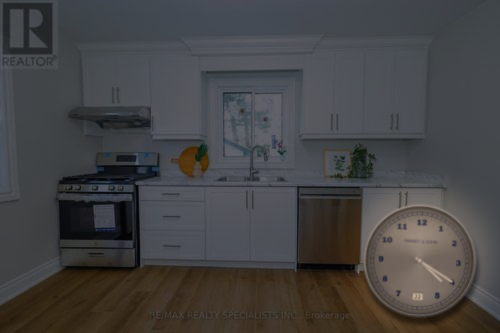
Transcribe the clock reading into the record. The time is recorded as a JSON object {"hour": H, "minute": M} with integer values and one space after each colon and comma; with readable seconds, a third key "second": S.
{"hour": 4, "minute": 20}
